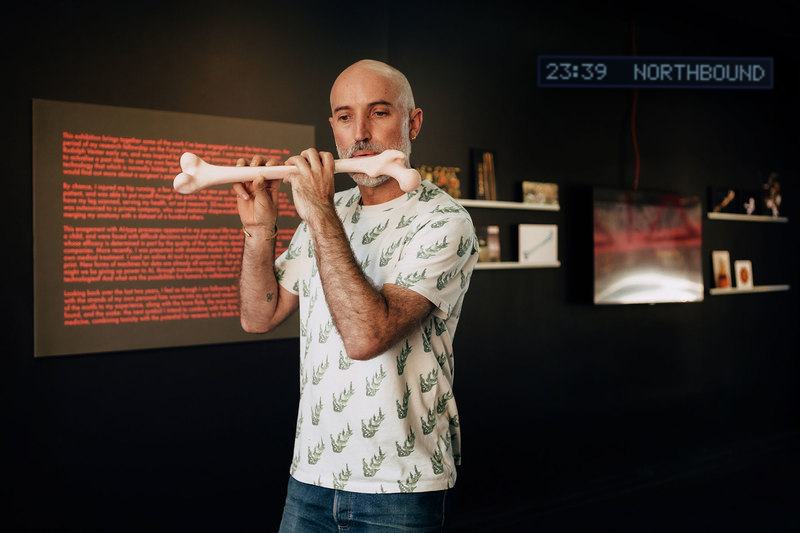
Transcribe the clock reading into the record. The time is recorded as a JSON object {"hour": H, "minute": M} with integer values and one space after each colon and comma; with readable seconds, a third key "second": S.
{"hour": 23, "minute": 39}
